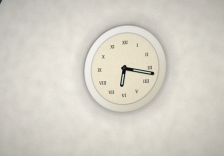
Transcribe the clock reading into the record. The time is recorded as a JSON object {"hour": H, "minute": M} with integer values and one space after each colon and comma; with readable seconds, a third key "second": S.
{"hour": 6, "minute": 17}
